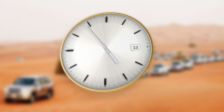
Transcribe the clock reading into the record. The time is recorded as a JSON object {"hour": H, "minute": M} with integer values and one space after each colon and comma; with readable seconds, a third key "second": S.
{"hour": 4, "minute": 54}
